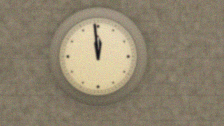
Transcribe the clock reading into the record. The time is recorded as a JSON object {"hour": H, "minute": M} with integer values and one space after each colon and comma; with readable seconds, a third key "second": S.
{"hour": 11, "minute": 59}
